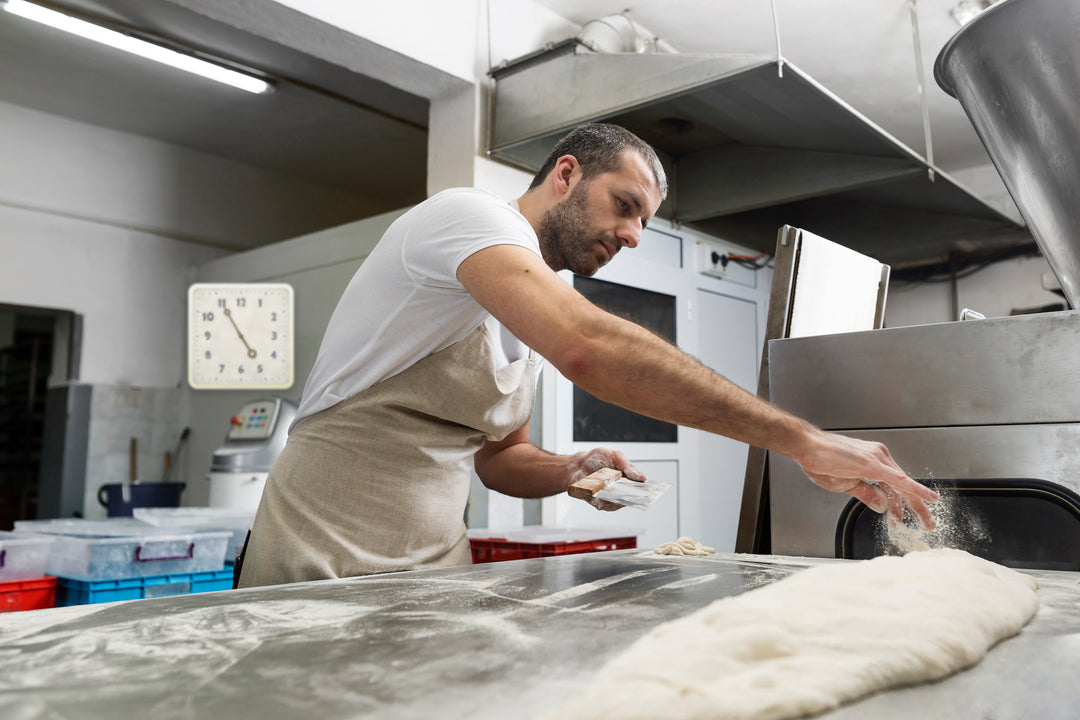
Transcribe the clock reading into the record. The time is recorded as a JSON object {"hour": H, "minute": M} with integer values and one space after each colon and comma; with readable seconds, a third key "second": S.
{"hour": 4, "minute": 55}
